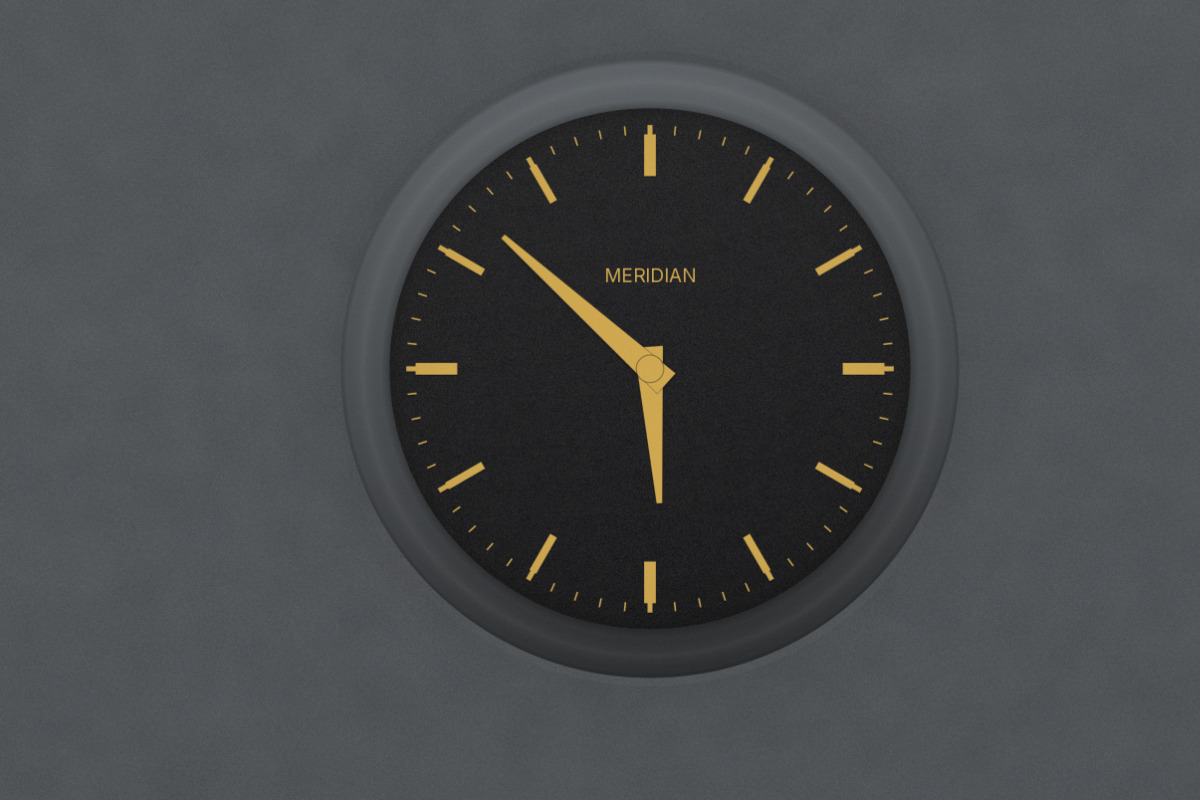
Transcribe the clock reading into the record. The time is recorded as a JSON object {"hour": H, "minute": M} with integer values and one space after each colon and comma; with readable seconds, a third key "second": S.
{"hour": 5, "minute": 52}
